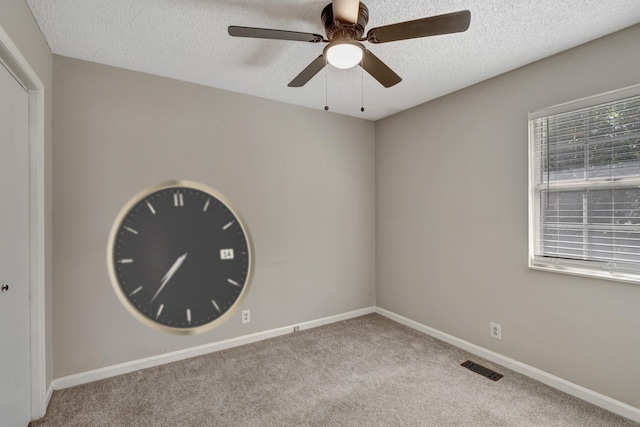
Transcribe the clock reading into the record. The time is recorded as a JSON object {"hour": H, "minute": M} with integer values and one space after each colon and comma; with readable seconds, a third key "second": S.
{"hour": 7, "minute": 37}
